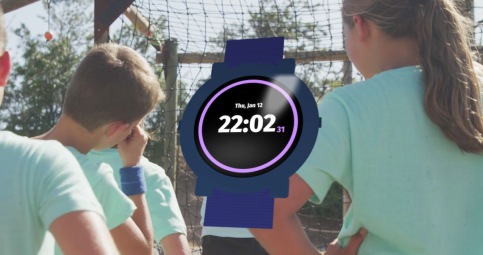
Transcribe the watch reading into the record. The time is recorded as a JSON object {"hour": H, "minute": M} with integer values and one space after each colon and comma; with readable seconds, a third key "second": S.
{"hour": 22, "minute": 2, "second": 31}
